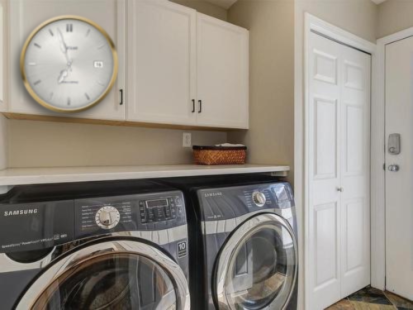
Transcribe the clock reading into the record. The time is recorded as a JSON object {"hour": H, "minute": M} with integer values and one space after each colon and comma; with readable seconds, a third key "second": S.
{"hour": 6, "minute": 57}
